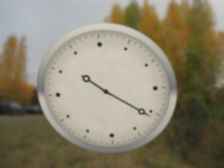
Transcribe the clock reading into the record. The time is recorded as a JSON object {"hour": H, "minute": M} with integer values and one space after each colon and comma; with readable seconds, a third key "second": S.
{"hour": 10, "minute": 21}
